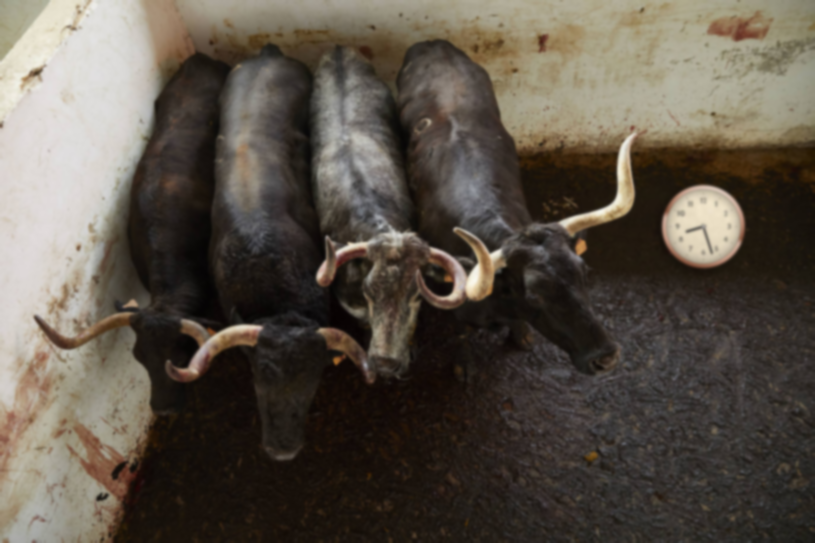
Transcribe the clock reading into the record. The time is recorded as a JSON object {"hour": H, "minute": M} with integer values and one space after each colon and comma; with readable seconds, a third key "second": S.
{"hour": 8, "minute": 27}
